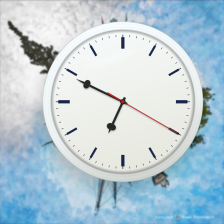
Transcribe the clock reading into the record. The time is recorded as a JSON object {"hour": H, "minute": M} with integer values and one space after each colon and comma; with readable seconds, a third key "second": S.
{"hour": 6, "minute": 49, "second": 20}
